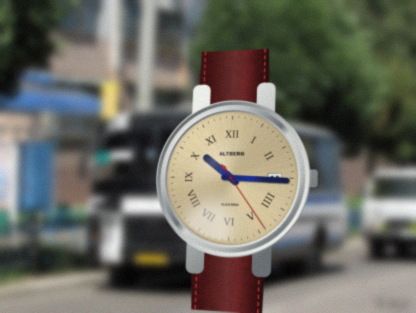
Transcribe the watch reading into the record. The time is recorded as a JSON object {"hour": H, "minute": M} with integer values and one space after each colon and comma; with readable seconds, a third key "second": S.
{"hour": 10, "minute": 15, "second": 24}
